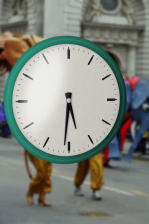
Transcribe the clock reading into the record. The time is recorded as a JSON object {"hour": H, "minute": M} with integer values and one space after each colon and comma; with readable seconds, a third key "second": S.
{"hour": 5, "minute": 31}
